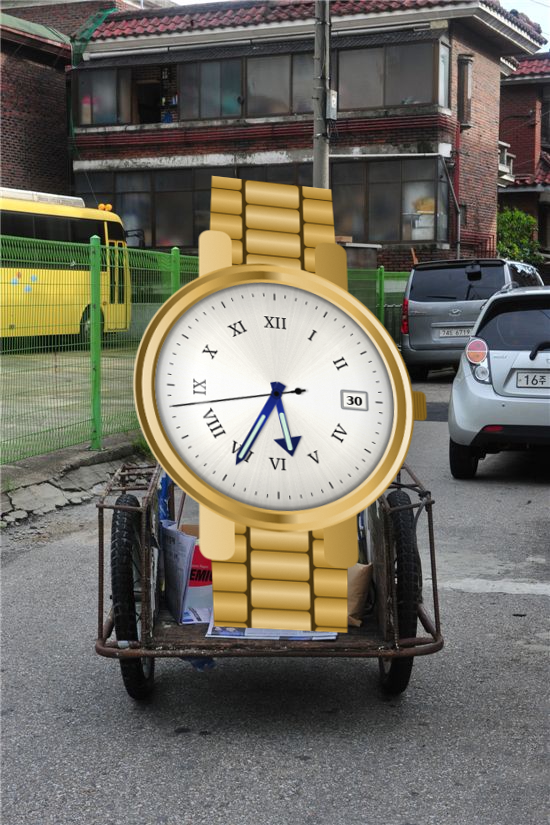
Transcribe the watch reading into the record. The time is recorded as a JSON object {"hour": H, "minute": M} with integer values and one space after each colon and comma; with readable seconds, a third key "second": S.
{"hour": 5, "minute": 34, "second": 43}
